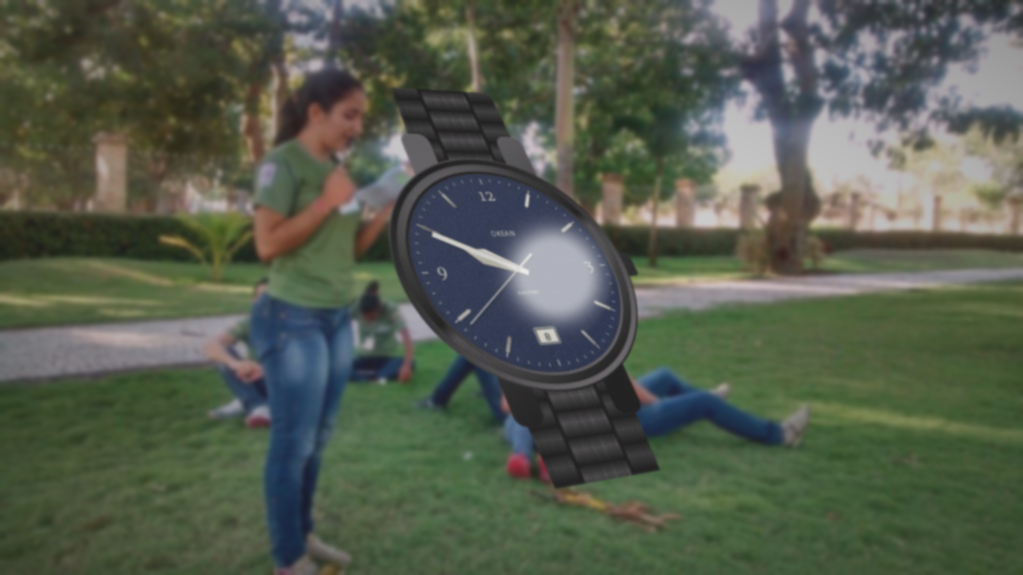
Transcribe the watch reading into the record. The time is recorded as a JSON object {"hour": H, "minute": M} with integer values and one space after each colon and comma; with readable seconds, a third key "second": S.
{"hour": 9, "minute": 49, "second": 39}
